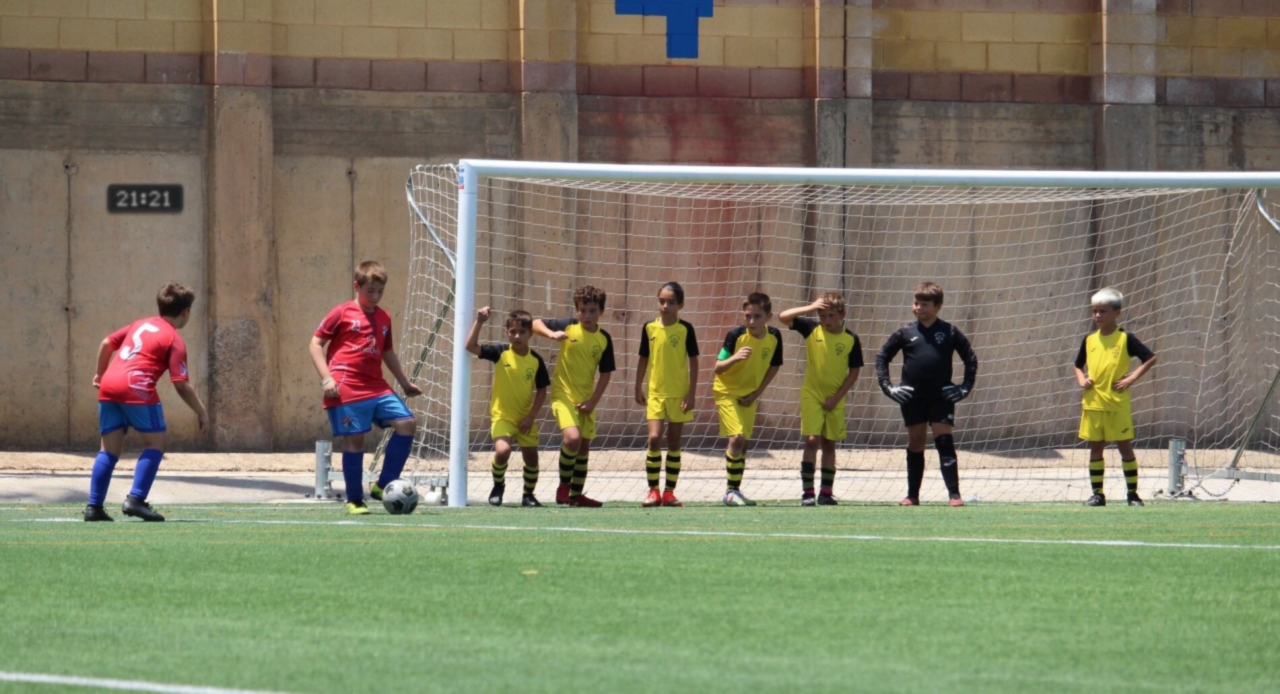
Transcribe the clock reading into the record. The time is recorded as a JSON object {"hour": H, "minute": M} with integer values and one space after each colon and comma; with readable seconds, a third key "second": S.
{"hour": 21, "minute": 21}
